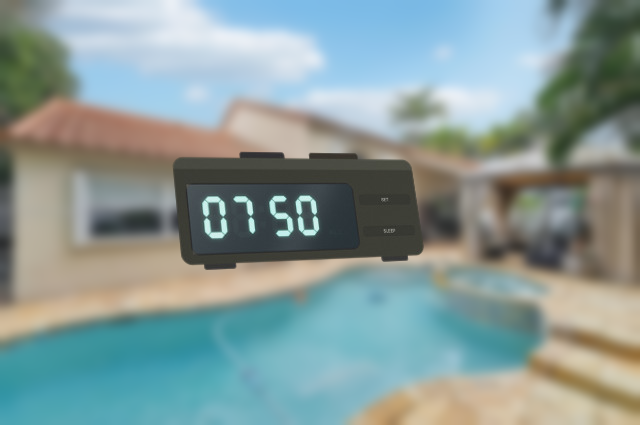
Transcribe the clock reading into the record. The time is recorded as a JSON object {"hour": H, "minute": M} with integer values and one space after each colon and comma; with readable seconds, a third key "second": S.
{"hour": 7, "minute": 50}
